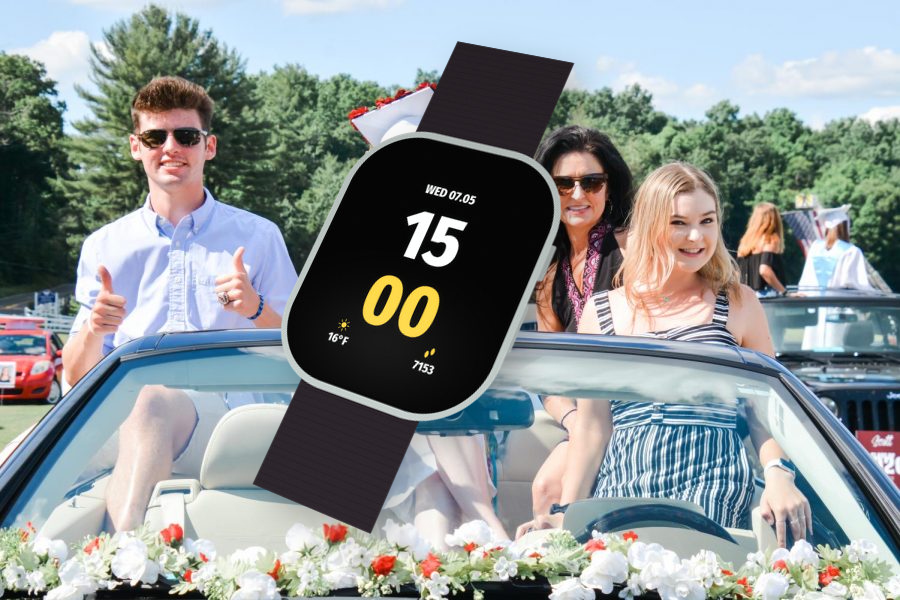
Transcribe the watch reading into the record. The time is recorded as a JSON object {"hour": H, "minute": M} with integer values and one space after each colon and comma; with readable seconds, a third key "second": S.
{"hour": 15, "minute": 0}
